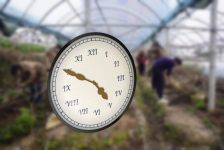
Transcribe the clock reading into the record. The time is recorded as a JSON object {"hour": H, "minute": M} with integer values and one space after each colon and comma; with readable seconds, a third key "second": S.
{"hour": 4, "minute": 50}
